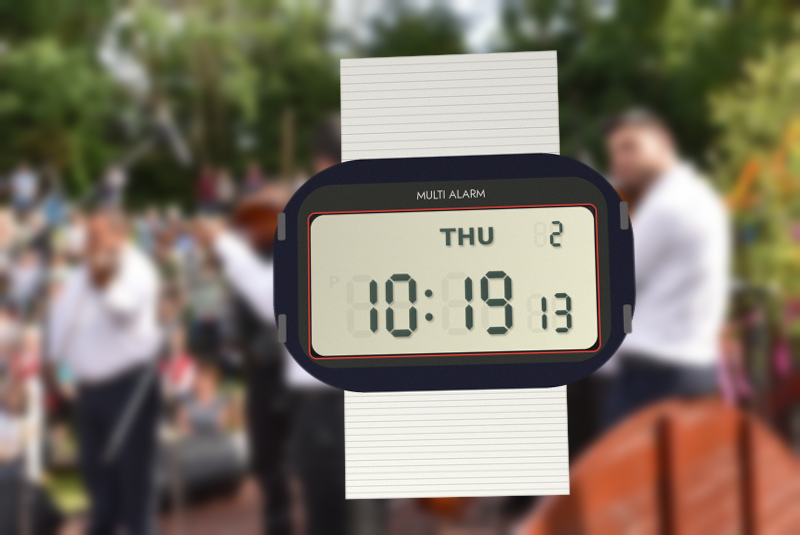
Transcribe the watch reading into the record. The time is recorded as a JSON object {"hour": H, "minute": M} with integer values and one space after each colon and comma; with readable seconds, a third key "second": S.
{"hour": 10, "minute": 19, "second": 13}
